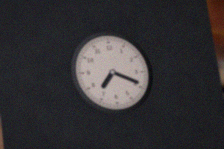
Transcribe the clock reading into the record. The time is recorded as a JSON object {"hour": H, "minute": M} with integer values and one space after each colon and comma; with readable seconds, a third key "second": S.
{"hour": 7, "minute": 19}
